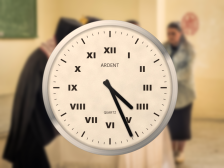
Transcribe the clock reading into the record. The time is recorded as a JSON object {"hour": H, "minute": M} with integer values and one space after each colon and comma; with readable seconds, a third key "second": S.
{"hour": 4, "minute": 26}
